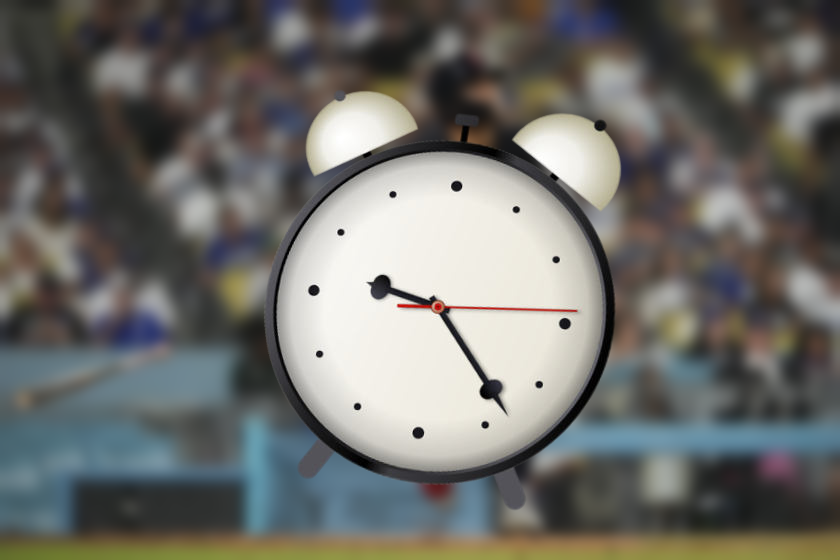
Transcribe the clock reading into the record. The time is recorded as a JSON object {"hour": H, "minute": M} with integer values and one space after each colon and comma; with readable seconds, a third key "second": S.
{"hour": 9, "minute": 23, "second": 14}
